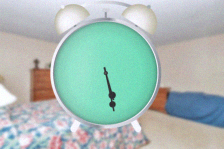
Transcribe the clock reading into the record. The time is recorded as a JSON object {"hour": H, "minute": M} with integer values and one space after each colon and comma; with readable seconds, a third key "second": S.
{"hour": 5, "minute": 28}
